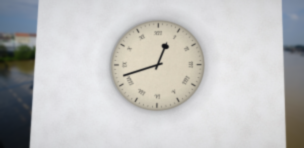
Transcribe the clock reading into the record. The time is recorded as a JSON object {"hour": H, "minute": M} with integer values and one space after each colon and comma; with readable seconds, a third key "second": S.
{"hour": 12, "minute": 42}
